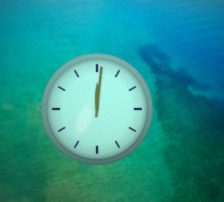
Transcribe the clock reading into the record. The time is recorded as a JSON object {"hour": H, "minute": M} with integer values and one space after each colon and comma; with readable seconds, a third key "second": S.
{"hour": 12, "minute": 1}
